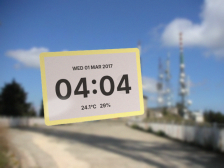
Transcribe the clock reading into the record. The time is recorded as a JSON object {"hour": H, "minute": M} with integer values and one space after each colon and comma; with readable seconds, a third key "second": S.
{"hour": 4, "minute": 4}
